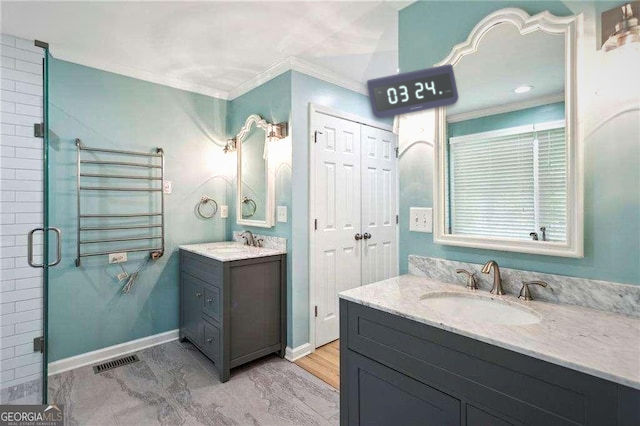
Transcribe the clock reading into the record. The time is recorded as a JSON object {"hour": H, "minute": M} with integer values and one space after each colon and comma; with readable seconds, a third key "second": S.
{"hour": 3, "minute": 24}
